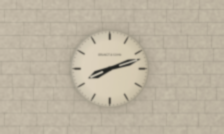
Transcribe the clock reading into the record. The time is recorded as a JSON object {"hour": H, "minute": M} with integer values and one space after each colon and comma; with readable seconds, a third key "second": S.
{"hour": 8, "minute": 12}
